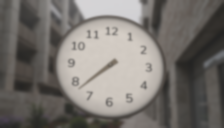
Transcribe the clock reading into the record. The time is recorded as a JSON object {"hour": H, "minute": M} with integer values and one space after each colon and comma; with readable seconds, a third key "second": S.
{"hour": 7, "minute": 38}
